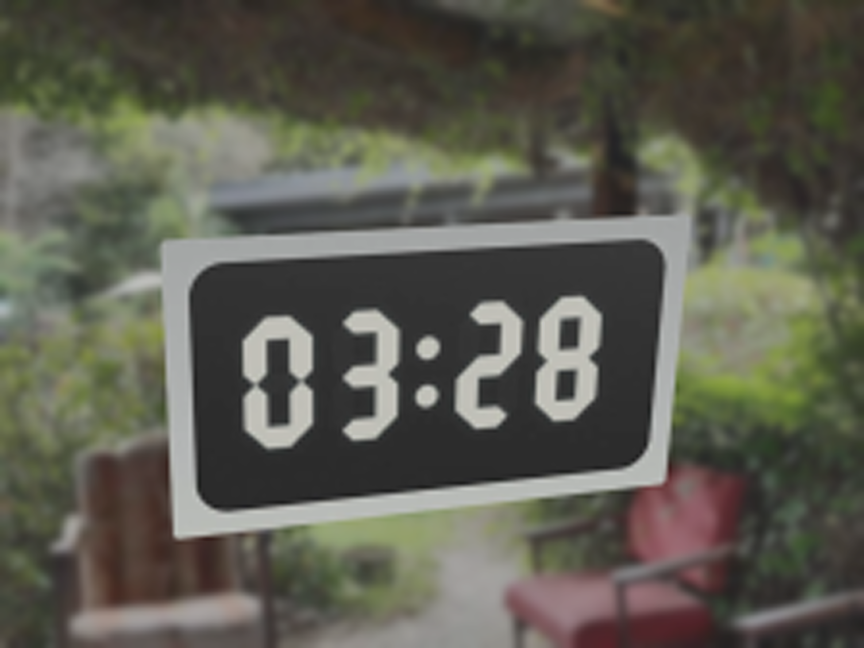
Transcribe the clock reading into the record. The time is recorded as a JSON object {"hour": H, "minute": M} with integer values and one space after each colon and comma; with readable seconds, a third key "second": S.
{"hour": 3, "minute": 28}
